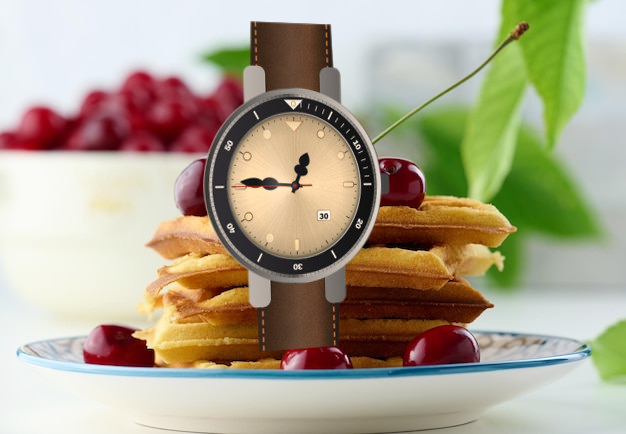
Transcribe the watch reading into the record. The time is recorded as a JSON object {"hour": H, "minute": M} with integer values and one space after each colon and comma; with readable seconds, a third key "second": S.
{"hour": 12, "minute": 45, "second": 45}
